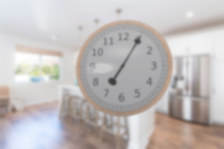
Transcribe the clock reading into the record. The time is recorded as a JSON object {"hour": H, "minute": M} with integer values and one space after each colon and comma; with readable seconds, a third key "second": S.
{"hour": 7, "minute": 5}
